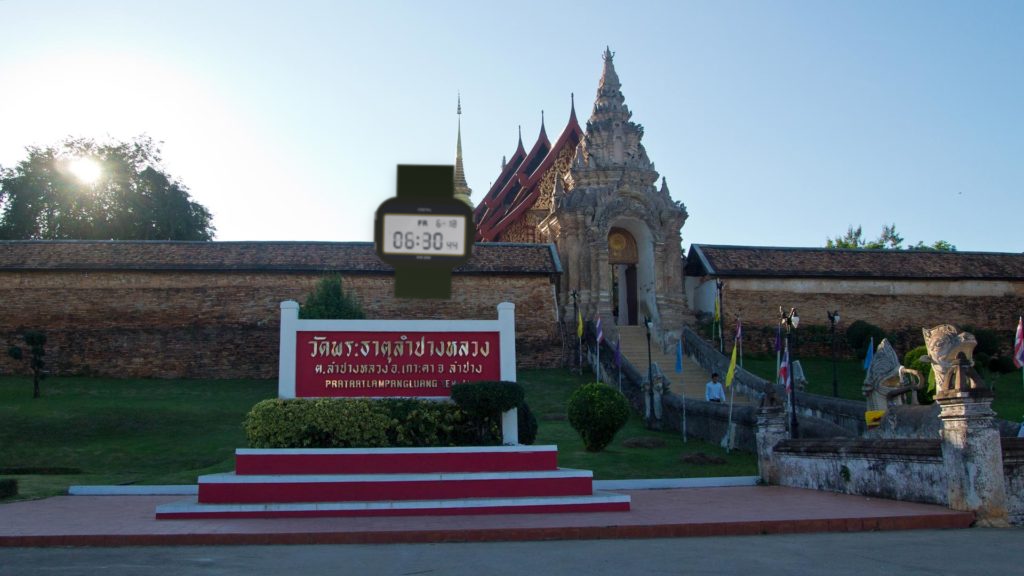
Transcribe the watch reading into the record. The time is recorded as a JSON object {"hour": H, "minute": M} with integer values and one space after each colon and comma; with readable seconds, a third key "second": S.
{"hour": 6, "minute": 30}
